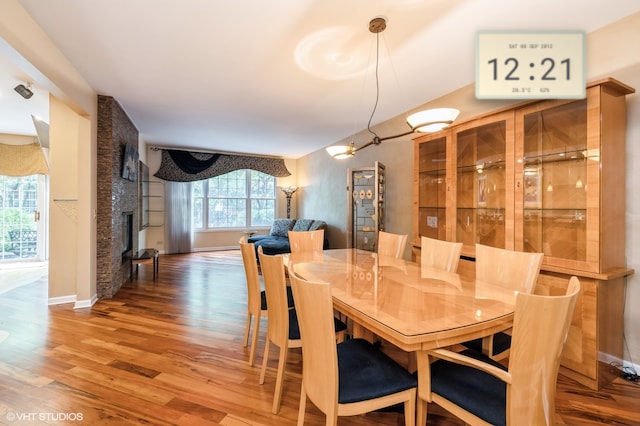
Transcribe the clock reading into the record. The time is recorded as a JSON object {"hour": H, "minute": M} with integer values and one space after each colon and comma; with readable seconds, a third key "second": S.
{"hour": 12, "minute": 21}
